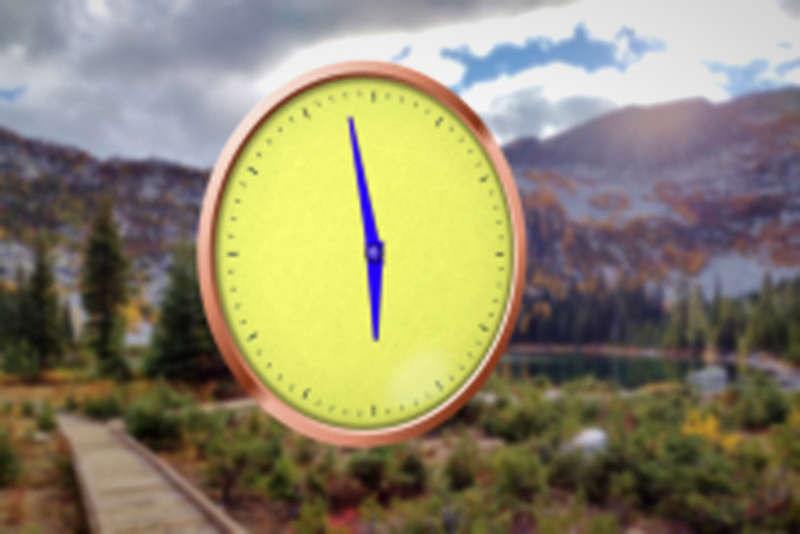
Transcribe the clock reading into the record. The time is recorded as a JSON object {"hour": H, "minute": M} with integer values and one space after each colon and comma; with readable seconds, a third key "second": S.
{"hour": 5, "minute": 58}
